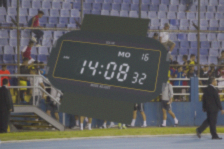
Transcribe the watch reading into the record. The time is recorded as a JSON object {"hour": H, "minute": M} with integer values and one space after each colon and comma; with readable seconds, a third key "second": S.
{"hour": 14, "minute": 8, "second": 32}
